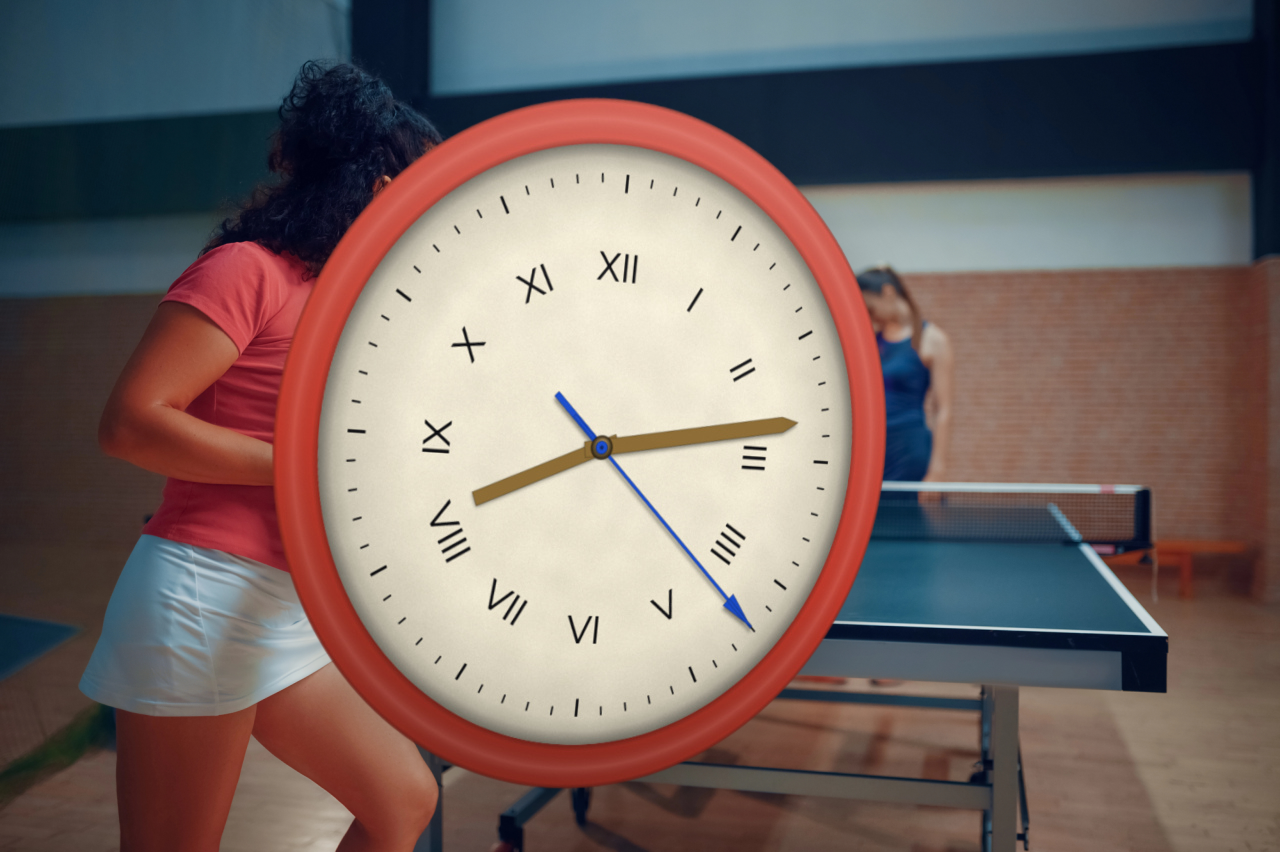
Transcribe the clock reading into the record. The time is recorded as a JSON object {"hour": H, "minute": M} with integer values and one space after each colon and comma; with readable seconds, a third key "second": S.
{"hour": 8, "minute": 13, "second": 22}
